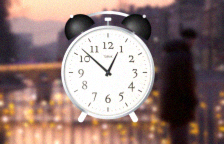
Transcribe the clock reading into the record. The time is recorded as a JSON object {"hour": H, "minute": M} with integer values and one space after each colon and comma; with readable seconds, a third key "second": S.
{"hour": 12, "minute": 52}
